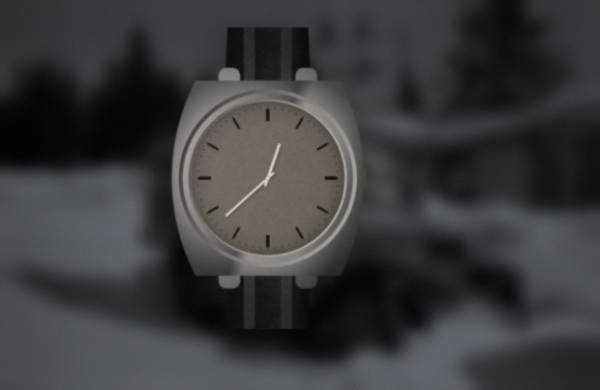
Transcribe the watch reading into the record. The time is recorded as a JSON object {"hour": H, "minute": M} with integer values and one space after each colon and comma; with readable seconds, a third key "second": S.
{"hour": 12, "minute": 38}
